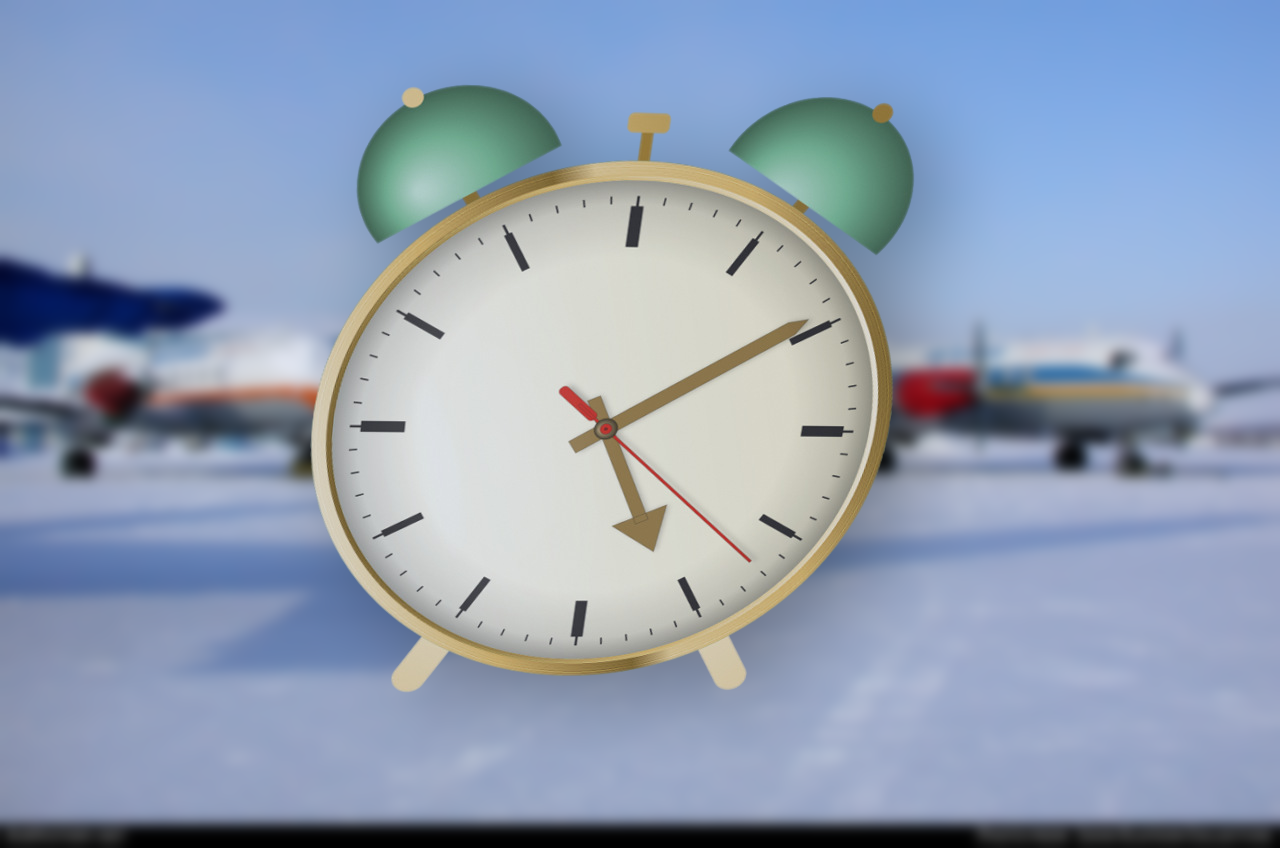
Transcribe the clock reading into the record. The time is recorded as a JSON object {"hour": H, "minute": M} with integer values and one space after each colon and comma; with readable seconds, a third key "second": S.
{"hour": 5, "minute": 9, "second": 22}
